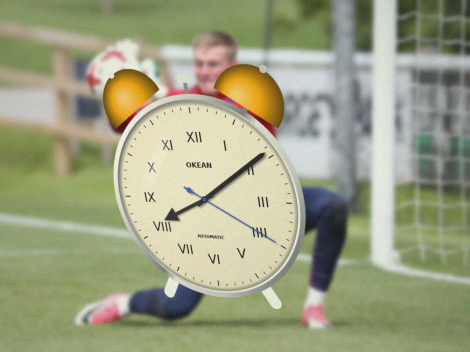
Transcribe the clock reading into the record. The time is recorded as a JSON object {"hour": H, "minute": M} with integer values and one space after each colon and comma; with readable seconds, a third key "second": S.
{"hour": 8, "minute": 9, "second": 20}
